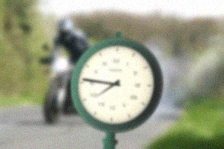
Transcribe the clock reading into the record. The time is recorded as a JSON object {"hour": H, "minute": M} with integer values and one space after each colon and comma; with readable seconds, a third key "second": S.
{"hour": 7, "minute": 46}
